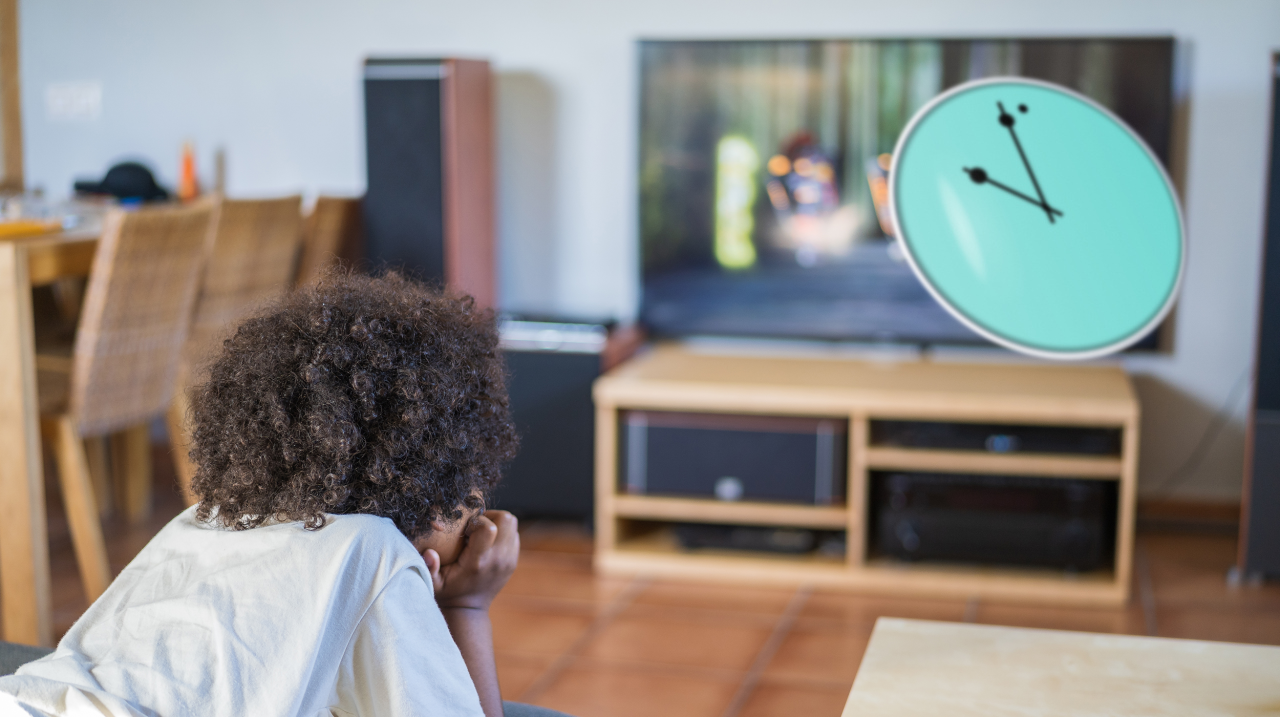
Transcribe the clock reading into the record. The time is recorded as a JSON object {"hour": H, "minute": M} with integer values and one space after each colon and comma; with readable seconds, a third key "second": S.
{"hour": 9, "minute": 58}
